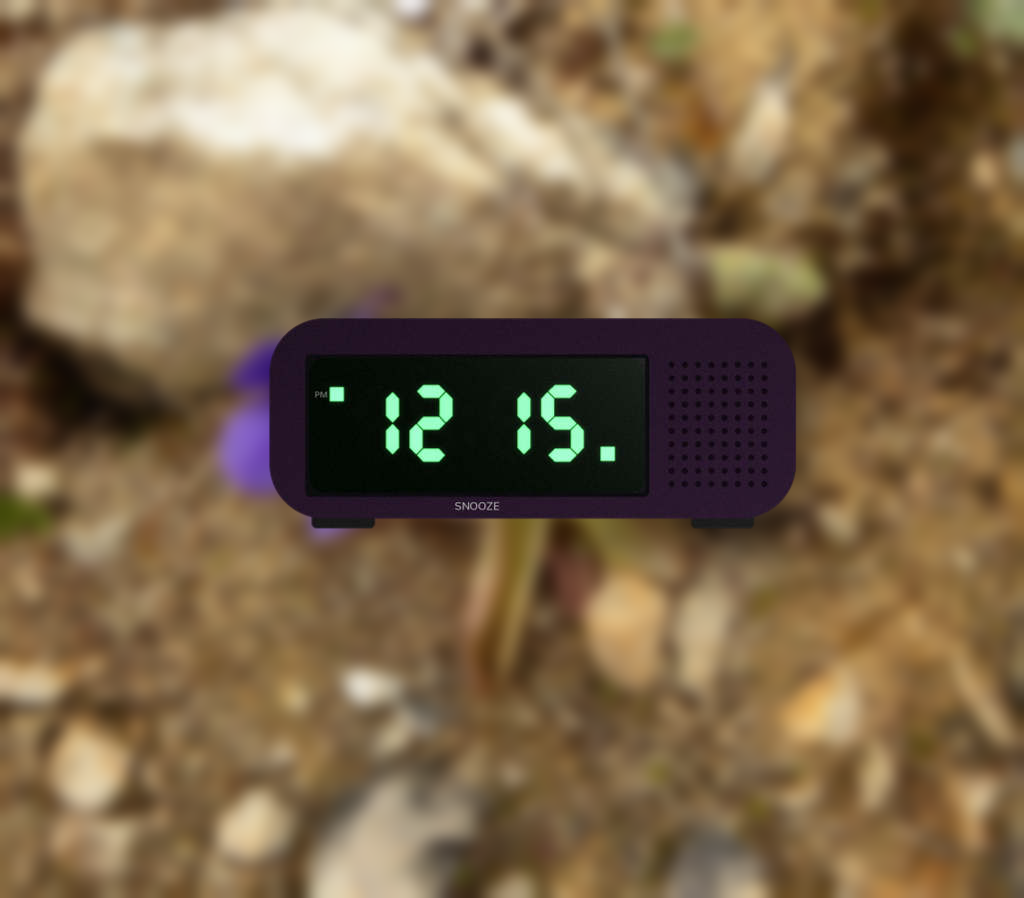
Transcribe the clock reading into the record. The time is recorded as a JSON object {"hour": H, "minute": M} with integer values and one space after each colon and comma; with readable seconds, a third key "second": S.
{"hour": 12, "minute": 15}
